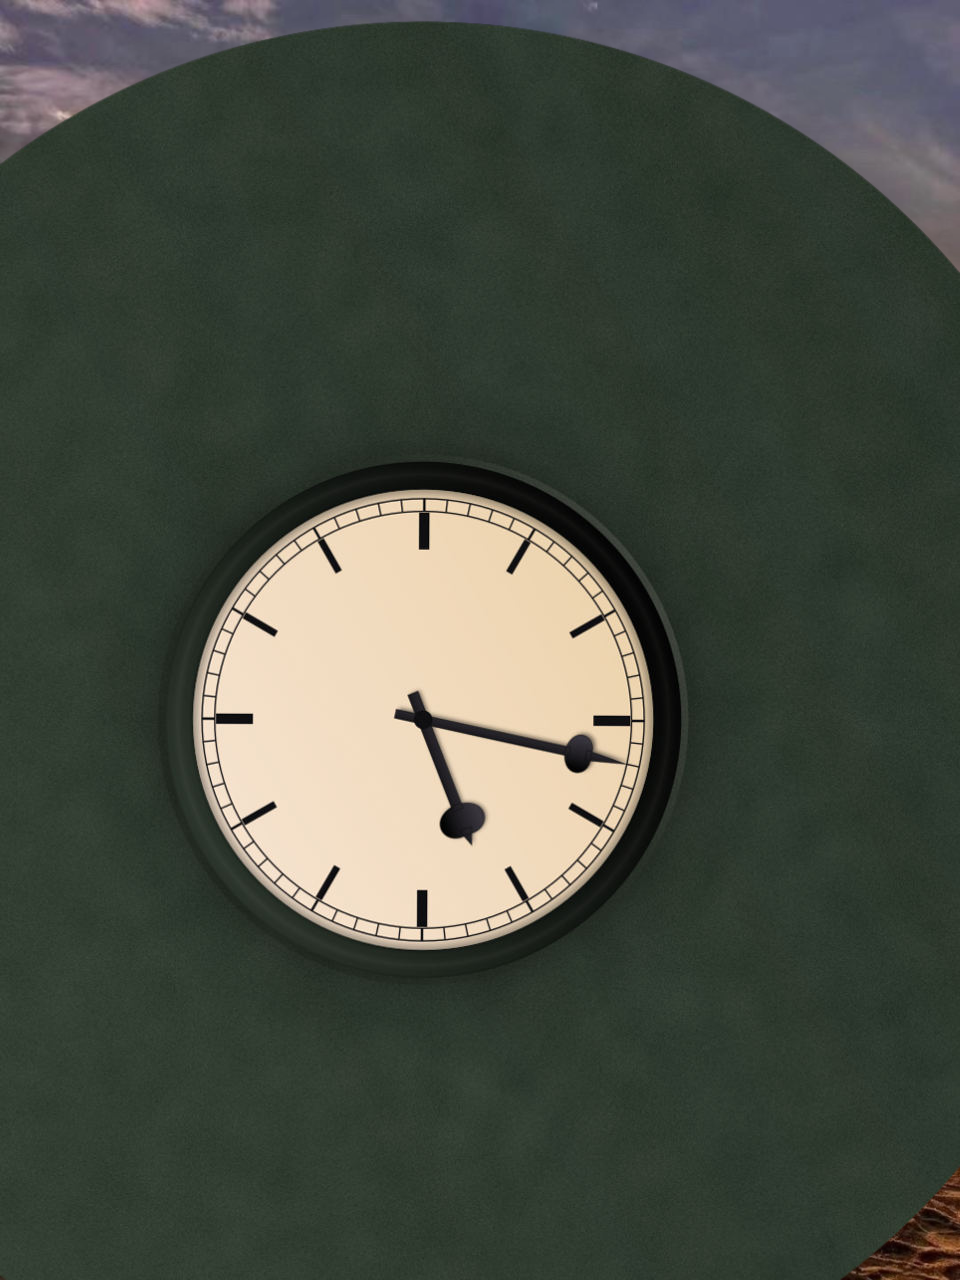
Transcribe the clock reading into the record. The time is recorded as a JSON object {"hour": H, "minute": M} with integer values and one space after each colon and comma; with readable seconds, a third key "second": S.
{"hour": 5, "minute": 17}
